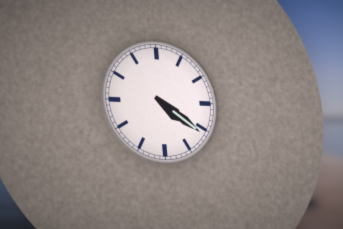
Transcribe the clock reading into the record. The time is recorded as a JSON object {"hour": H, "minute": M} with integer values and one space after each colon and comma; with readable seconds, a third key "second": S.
{"hour": 4, "minute": 21}
